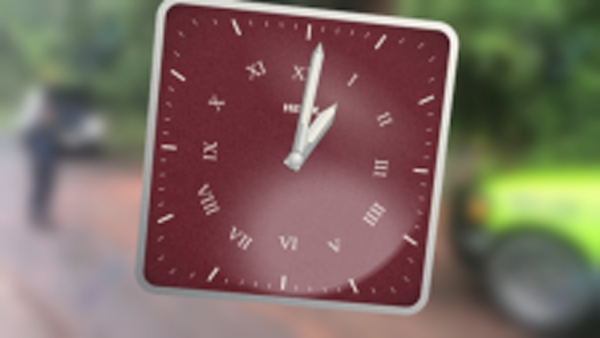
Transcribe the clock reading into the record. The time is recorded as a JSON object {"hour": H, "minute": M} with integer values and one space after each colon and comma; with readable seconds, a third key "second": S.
{"hour": 1, "minute": 1}
